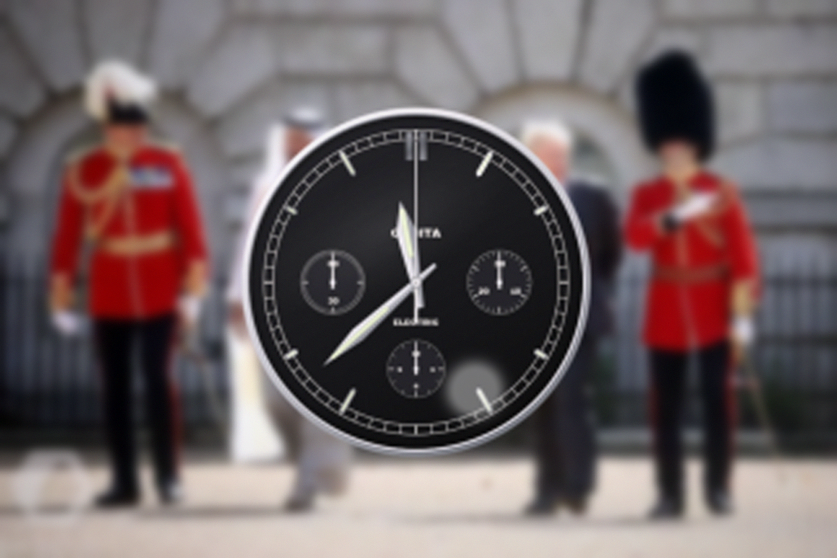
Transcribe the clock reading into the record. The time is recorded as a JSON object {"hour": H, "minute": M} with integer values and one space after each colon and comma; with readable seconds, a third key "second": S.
{"hour": 11, "minute": 38}
